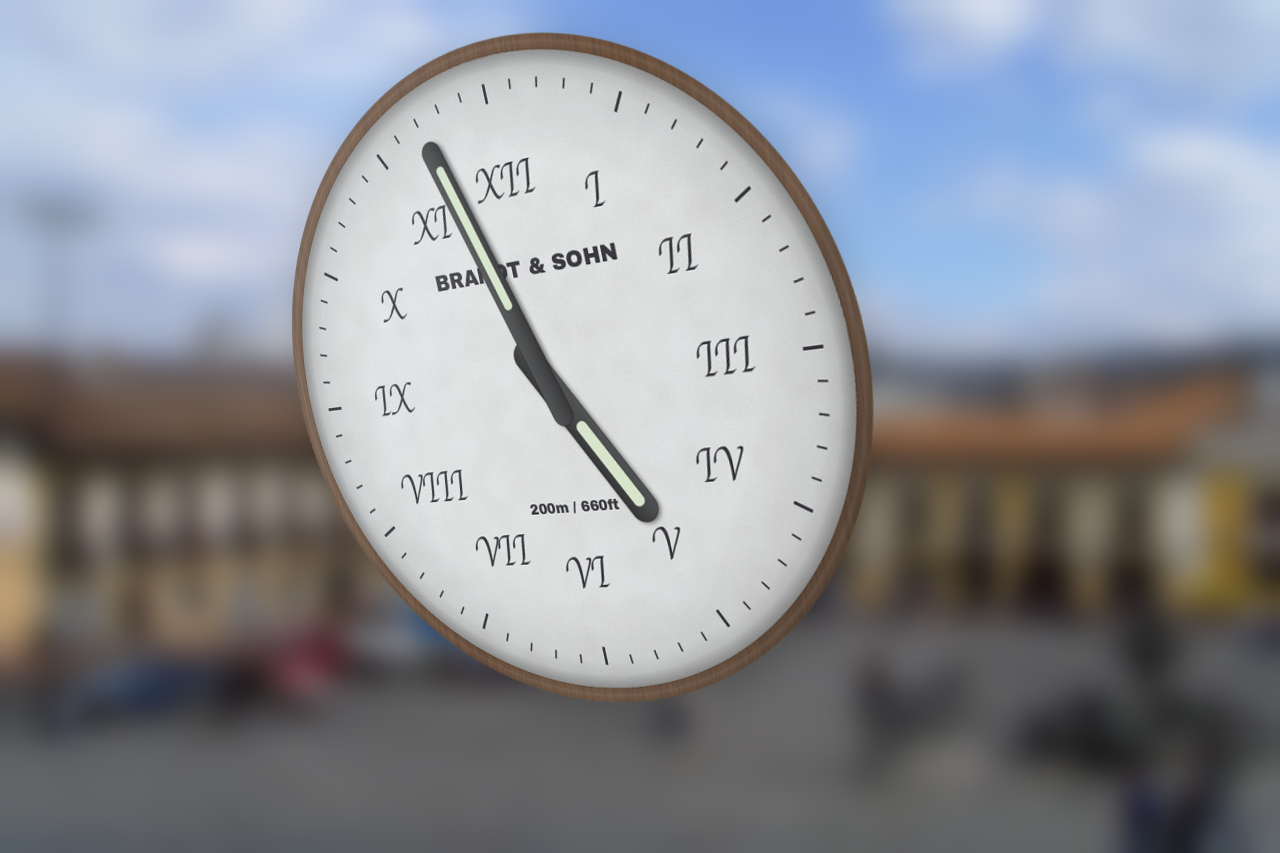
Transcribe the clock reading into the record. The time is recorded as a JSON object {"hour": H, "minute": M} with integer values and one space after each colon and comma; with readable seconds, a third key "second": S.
{"hour": 4, "minute": 57}
